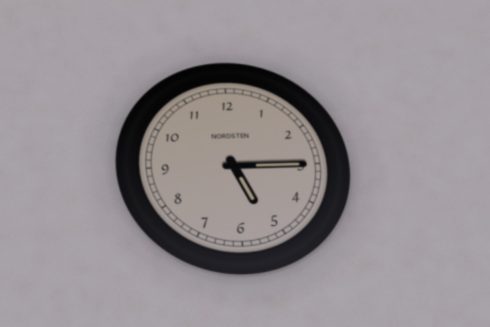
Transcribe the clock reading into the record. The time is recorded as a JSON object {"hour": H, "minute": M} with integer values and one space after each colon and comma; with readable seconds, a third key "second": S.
{"hour": 5, "minute": 15}
